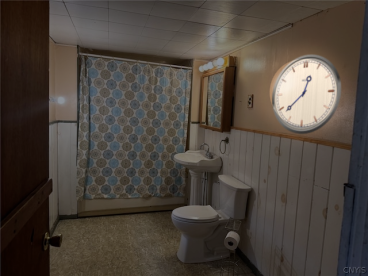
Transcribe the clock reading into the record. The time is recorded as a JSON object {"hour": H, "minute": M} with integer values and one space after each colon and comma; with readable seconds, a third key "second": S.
{"hour": 12, "minute": 38}
